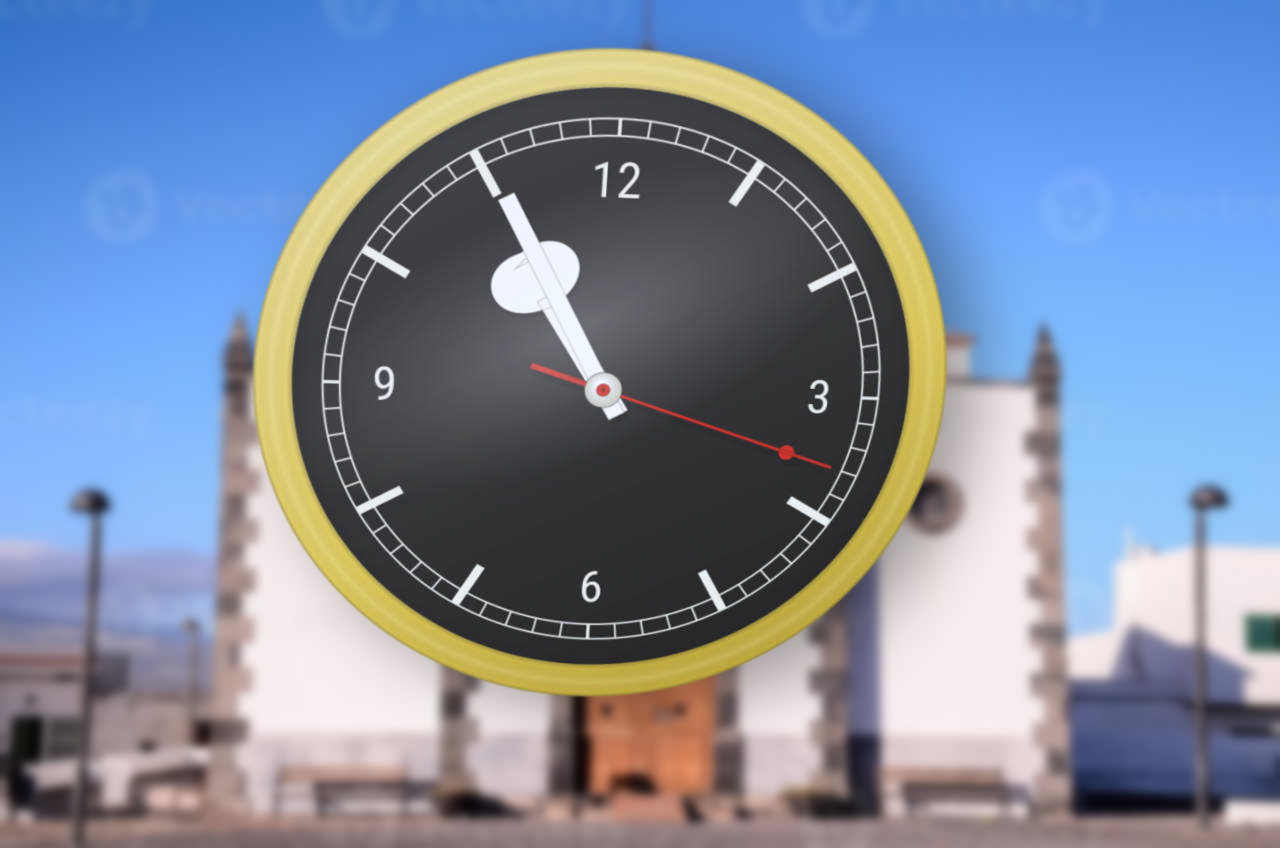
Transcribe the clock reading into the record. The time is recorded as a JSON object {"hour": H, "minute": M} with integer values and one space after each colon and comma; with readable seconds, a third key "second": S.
{"hour": 10, "minute": 55, "second": 18}
